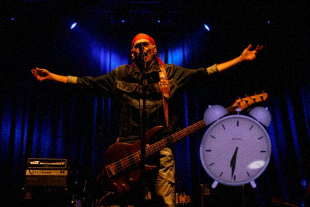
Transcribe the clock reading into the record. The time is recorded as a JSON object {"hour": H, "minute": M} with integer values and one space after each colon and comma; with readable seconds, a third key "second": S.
{"hour": 6, "minute": 31}
